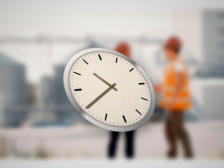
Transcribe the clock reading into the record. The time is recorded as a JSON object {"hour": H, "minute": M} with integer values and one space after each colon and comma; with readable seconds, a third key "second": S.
{"hour": 10, "minute": 40}
